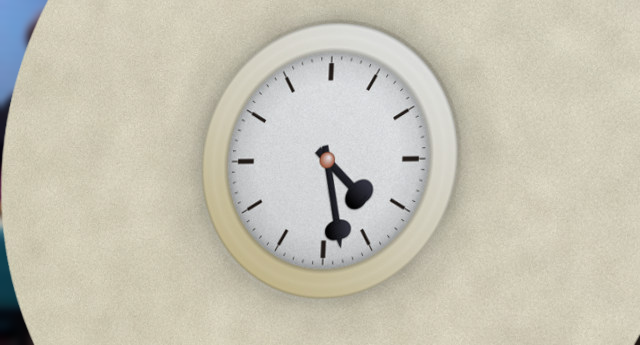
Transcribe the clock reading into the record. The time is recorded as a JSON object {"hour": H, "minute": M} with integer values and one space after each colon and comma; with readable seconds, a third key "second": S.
{"hour": 4, "minute": 28}
